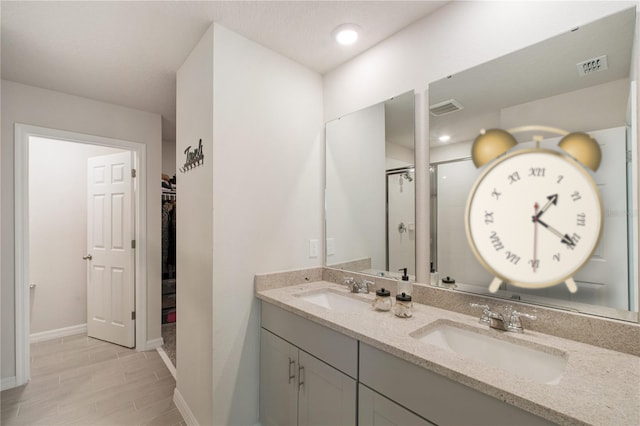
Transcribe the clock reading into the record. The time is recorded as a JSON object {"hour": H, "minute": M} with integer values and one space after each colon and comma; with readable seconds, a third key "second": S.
{"hour": 1, "minute": 20, "second": 30}
